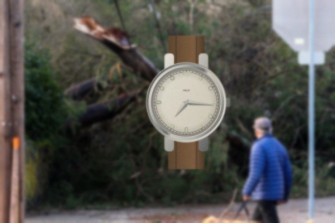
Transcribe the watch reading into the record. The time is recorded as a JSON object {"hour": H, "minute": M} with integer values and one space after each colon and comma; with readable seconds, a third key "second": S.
{"hour": 7, "minute": 16}
